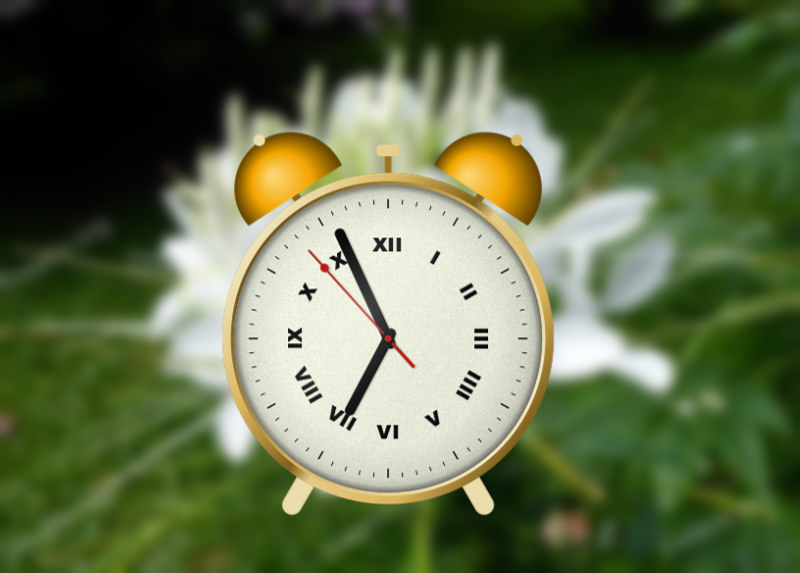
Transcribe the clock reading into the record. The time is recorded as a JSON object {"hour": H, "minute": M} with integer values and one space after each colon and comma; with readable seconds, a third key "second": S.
{"hour": 6, "minute": 55, "second": 53}
